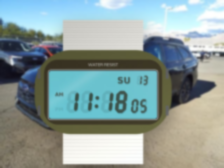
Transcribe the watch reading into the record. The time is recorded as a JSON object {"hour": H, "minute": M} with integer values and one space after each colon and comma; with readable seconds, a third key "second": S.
{"hour": 11, "minute": 18, "second": 5}
